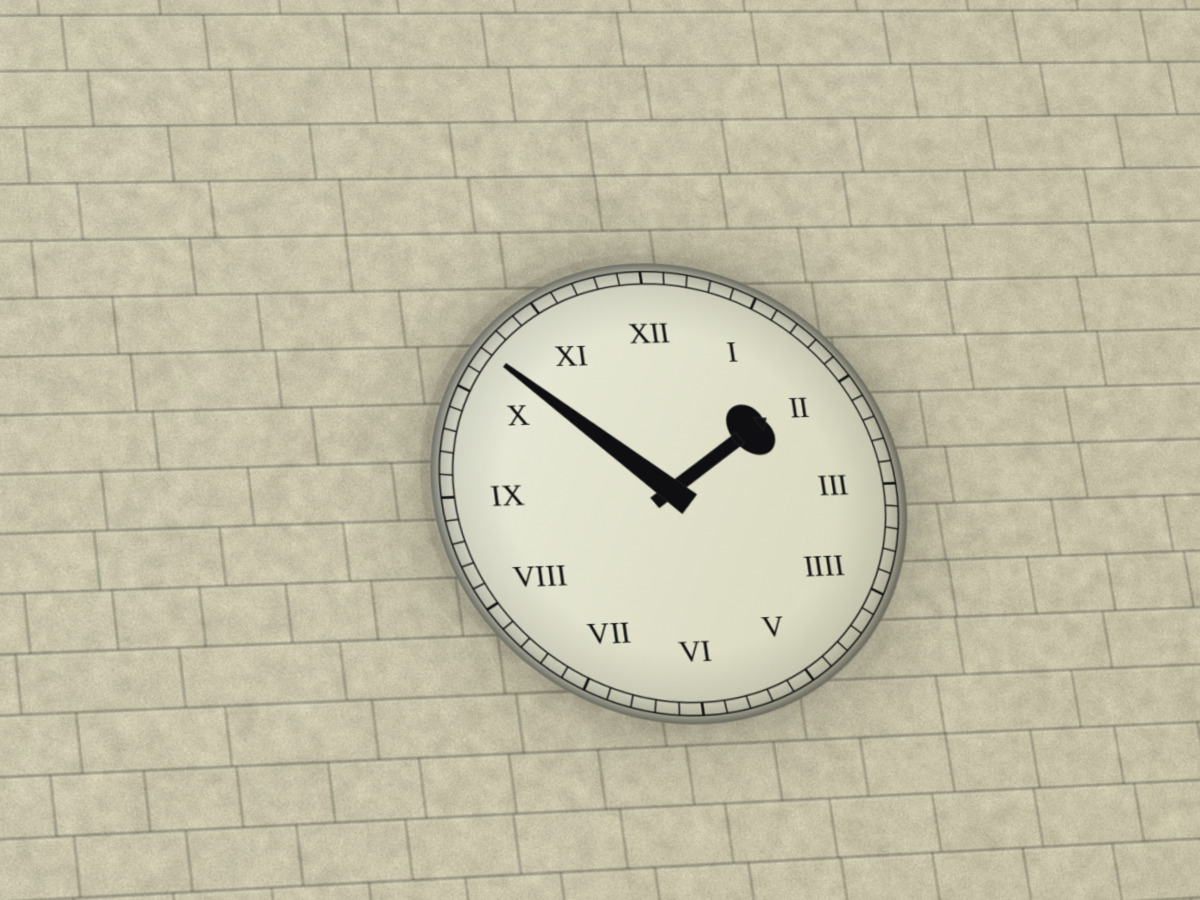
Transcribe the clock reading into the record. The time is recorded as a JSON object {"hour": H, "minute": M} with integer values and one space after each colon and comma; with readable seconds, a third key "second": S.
{"hour": 1, "minute": 52}
